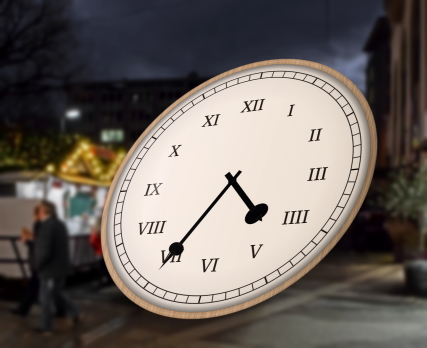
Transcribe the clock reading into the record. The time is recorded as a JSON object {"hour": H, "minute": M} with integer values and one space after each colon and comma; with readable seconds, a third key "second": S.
{"hour": 4, "minute": 35}
